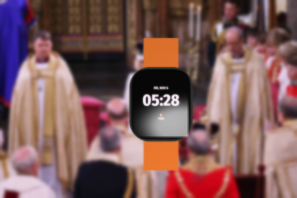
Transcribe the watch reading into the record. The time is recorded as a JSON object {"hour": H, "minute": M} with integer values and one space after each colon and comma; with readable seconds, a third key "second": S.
{"hour": 5, "minute": 28}
